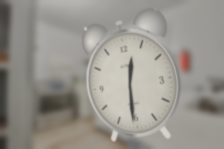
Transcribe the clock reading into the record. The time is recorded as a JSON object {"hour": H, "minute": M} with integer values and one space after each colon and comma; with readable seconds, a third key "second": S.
{"hour": 12, "minute": 31}
